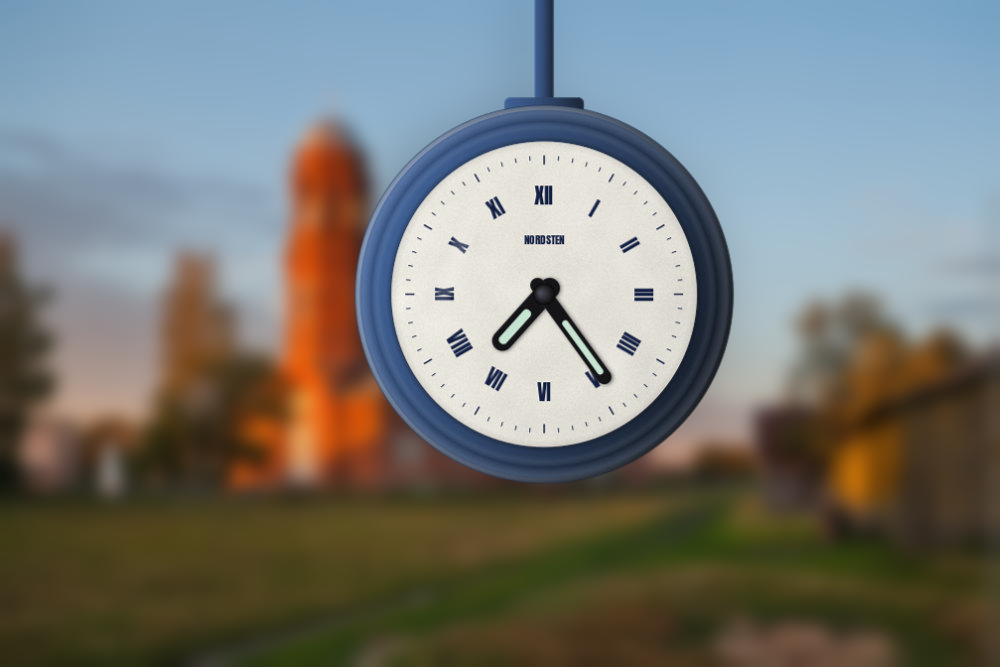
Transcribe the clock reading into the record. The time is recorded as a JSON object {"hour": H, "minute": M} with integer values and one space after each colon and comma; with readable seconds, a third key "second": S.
{"hour": 7, "minute": 24}
